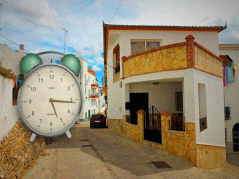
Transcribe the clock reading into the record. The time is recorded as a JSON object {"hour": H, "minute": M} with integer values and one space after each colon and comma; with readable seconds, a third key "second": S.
{"hour": 5, "minute": 16}
